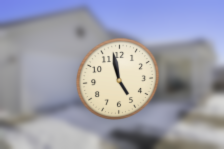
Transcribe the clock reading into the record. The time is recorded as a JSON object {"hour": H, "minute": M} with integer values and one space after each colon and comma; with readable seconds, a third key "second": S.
{"hour": 4, "minute": 58}
